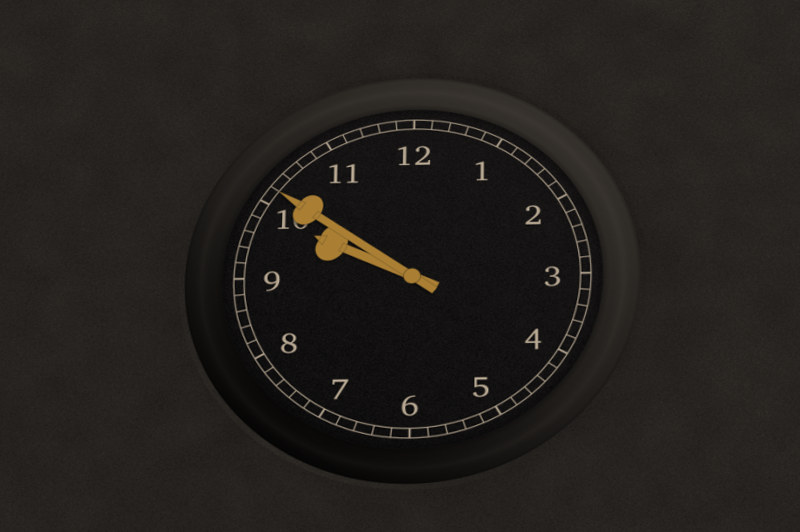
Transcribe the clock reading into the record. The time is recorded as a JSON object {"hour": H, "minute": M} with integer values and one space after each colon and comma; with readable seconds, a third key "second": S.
{"hour": 9, "minute": 51}
